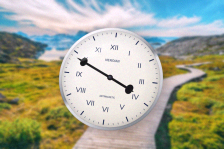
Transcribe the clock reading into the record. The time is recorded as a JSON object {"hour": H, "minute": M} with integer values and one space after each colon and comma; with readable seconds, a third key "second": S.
{"hour": 3, "minute": 49}
